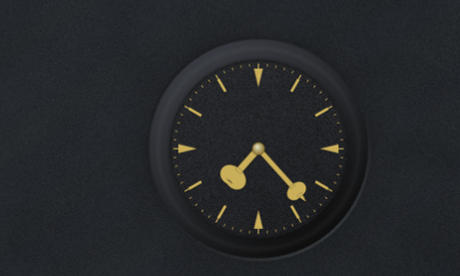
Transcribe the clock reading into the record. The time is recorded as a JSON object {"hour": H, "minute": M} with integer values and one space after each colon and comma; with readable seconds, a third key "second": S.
{"hour": 7, "minute": 23}
